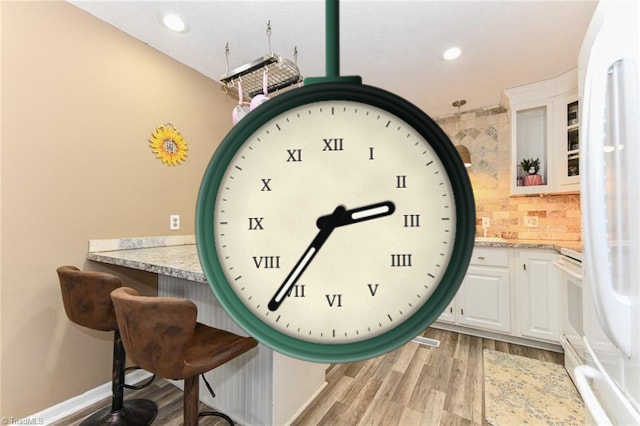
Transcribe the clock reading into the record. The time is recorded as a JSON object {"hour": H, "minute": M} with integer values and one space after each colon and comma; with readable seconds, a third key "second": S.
{"hour": 2, "minute": 36}
